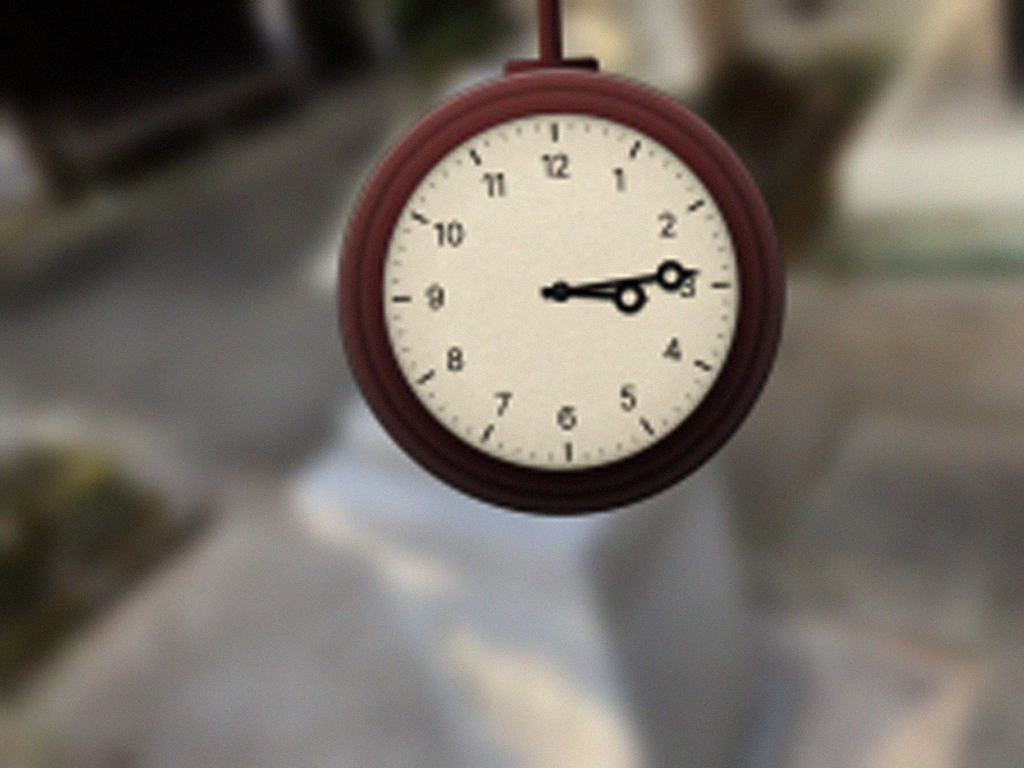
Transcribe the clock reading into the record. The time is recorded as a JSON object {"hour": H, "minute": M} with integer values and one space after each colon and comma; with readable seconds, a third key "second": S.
{"hour": 3, "minute": 14}
